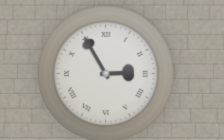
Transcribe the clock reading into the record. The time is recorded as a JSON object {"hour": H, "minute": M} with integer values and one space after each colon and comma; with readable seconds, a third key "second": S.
{"hour": 2, "minute": 55}
